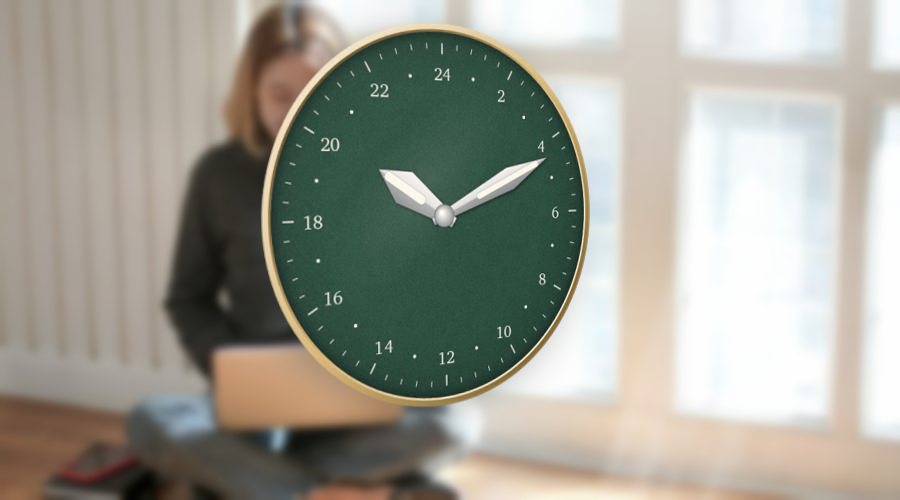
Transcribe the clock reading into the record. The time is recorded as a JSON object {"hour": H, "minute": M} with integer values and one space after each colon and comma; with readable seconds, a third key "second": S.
{"hour": 20, "minute": 11}
